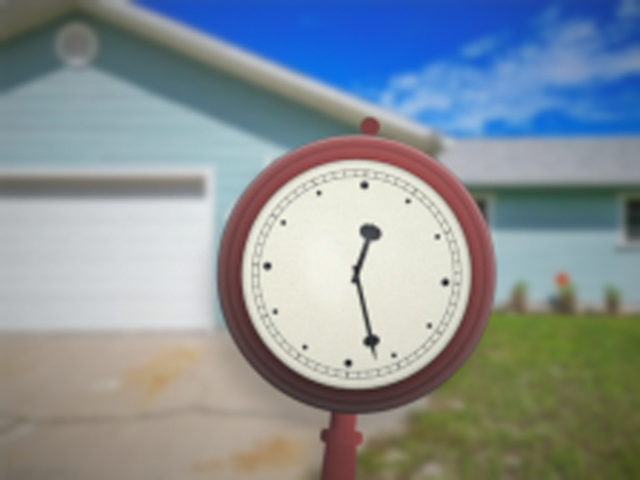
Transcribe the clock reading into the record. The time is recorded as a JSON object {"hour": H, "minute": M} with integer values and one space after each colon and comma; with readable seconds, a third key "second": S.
{"hour": 12, "minute": 27}
